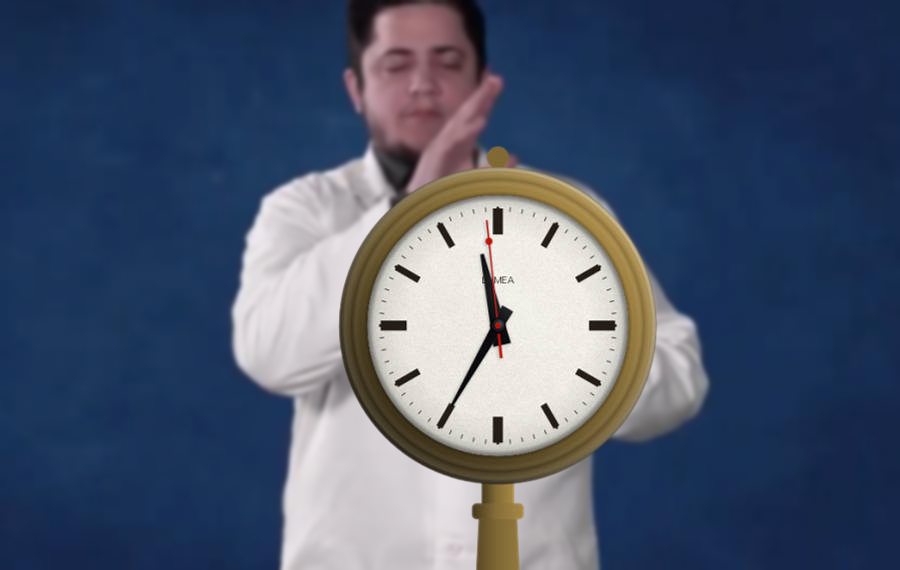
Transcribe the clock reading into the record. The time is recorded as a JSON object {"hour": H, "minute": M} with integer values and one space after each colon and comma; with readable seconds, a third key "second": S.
{"hour": 11, "minute": 34, "second": 59}
